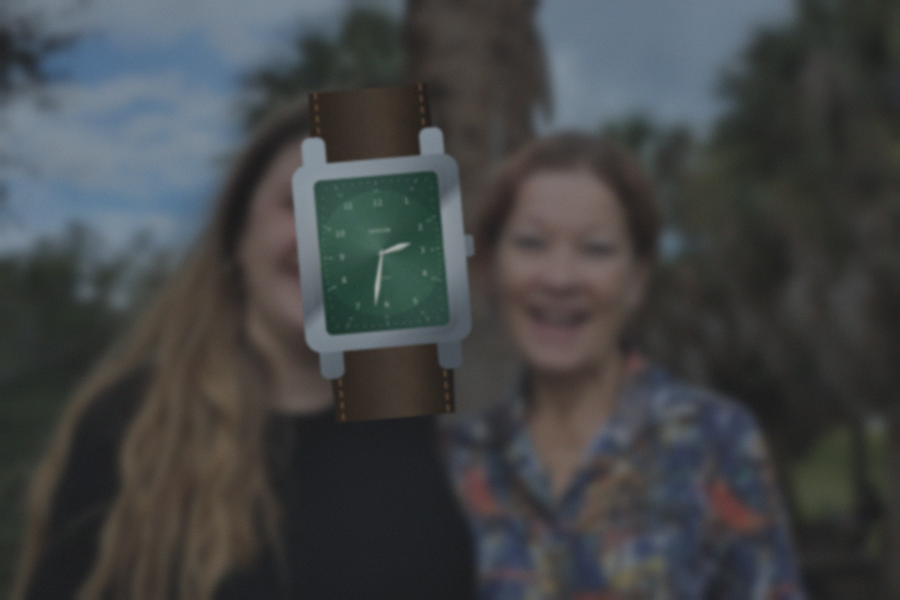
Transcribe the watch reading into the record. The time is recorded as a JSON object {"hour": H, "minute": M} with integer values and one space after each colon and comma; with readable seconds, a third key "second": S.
{"hour": 2, "minute": 32}
